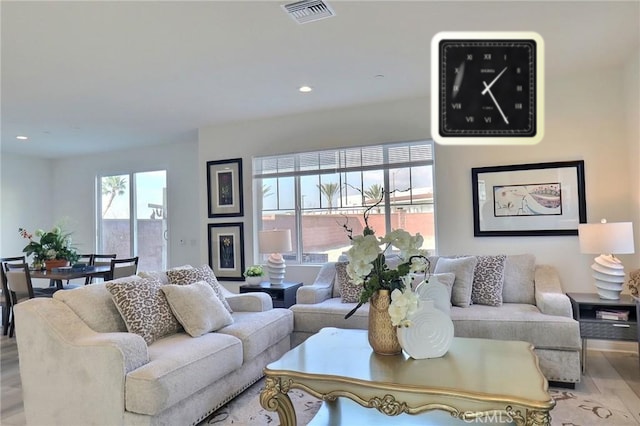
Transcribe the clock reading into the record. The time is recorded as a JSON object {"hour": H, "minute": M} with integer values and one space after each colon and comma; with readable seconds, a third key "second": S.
{"hour": 1, "minute": 25}
